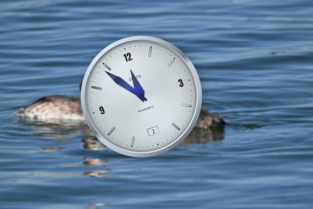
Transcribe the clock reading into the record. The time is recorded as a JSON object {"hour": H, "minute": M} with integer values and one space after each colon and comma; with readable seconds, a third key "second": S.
{"hour": 11, "minute": 54}
